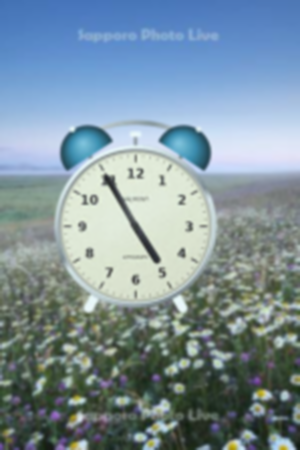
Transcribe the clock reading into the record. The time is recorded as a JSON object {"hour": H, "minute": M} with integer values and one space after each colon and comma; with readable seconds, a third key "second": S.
{"hour": 4, "minute": 55}
